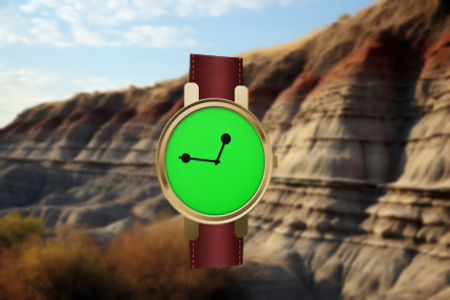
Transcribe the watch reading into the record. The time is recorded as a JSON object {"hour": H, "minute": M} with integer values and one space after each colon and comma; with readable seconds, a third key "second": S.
{"hour": 12, "minute": 46}
